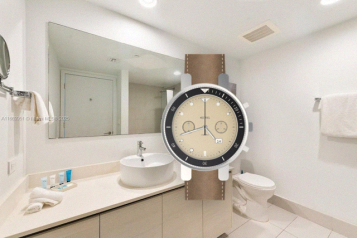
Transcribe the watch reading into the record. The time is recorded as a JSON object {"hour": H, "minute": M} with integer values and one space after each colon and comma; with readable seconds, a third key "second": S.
{"hour": 4, "minute": 42}
